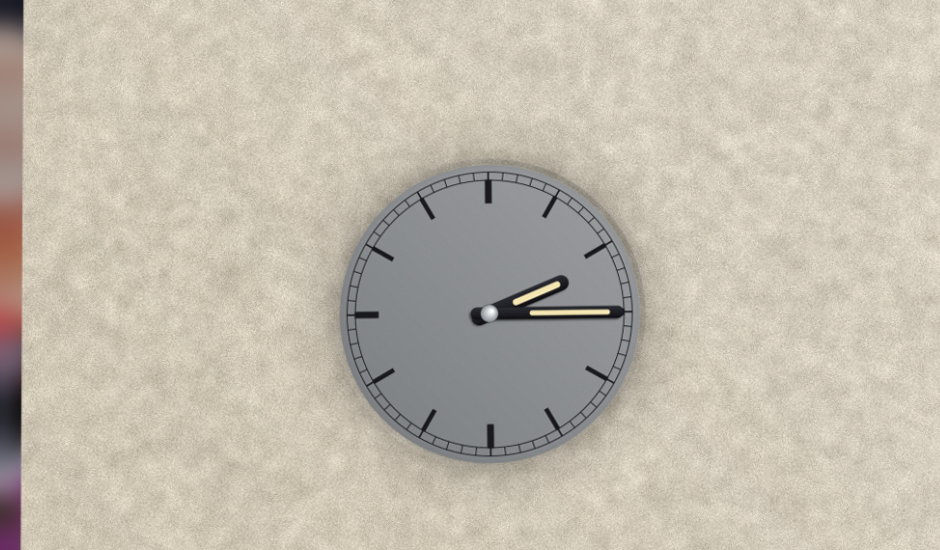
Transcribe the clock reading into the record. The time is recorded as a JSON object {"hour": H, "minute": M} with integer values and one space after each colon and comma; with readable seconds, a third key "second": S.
{"hour": 2, "minute": 15}
